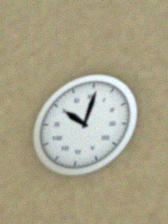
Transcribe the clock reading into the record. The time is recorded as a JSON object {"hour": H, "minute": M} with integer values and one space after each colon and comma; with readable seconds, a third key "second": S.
{"hour": 10, "minute": 1}
